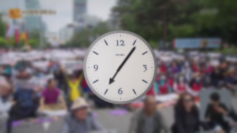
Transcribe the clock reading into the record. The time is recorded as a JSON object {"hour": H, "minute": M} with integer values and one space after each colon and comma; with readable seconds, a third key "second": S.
{"hour": 7, "minute": 6}
